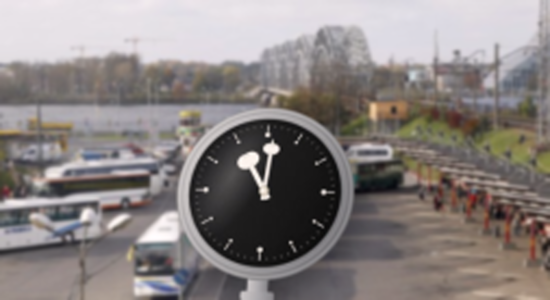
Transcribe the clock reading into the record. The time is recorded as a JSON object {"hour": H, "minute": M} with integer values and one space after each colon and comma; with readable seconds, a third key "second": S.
{"hour": 11, "minute": 1}
